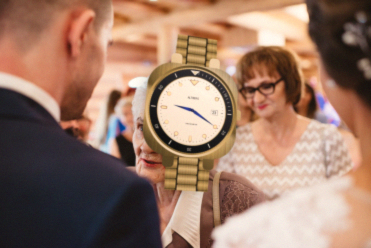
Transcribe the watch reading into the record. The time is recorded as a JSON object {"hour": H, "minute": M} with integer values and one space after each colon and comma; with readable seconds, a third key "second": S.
{"hour": 9, "minute": 20}
